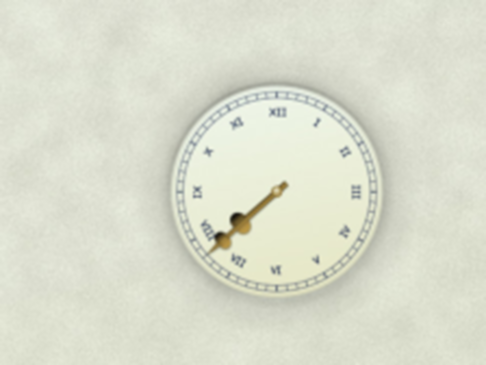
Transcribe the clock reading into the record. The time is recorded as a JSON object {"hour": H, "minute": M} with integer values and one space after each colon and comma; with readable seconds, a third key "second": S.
{"hour": 7, "minute": 38}
